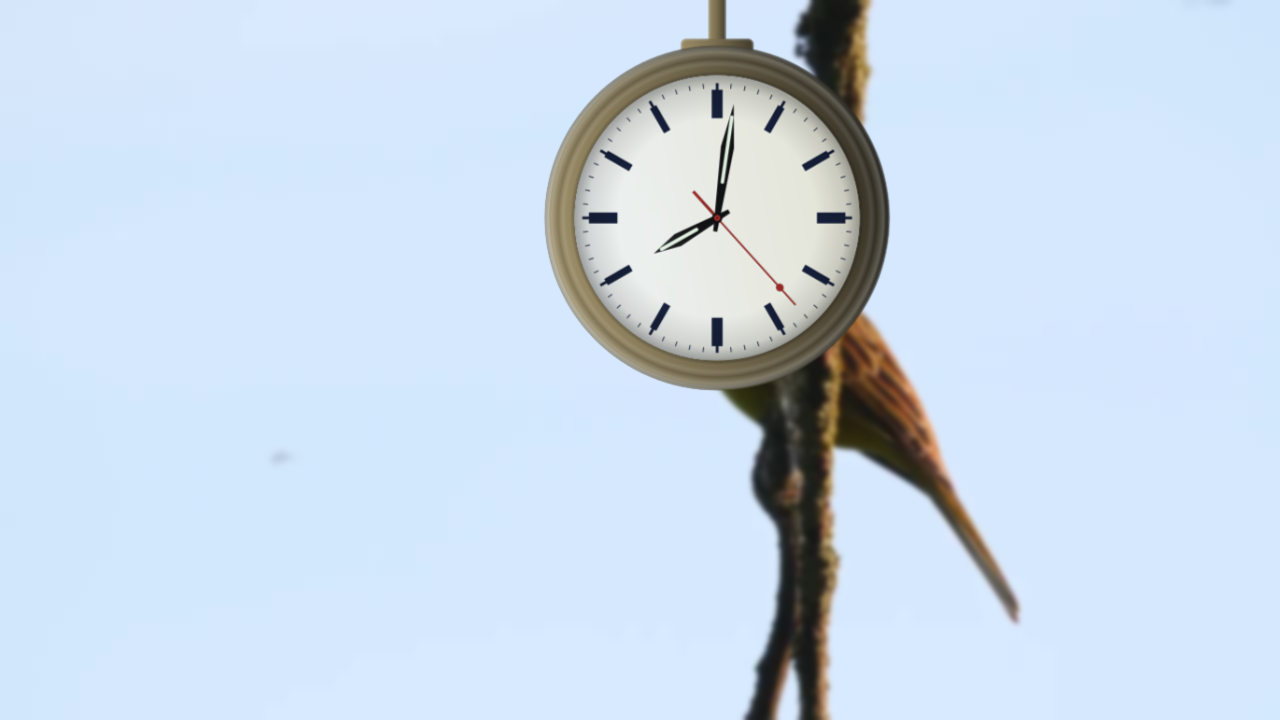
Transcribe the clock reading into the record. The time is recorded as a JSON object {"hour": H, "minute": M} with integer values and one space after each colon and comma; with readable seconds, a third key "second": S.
{"hour": 8, "minute": 1, "second": 23}
